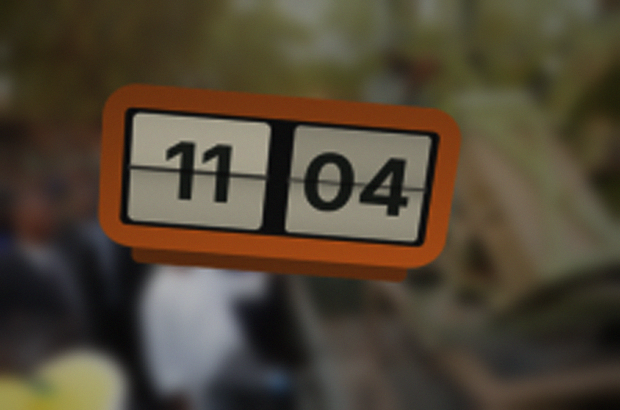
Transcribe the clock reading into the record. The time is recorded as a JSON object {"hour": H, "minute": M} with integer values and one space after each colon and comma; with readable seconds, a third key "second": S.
{"hour": 11, "minute": 4}
